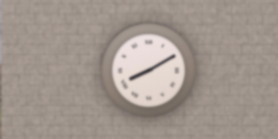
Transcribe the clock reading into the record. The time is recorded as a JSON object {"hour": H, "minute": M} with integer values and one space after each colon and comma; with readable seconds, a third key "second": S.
{"hour": 8, "minute": 10}
